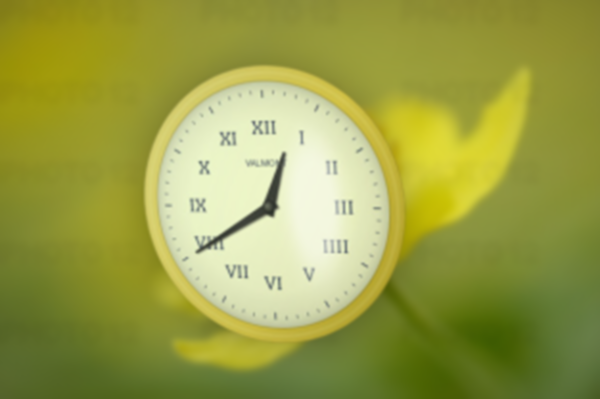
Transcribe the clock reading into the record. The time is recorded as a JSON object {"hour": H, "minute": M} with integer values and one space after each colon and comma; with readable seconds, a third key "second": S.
{"hour": 12, "minute": 40}
